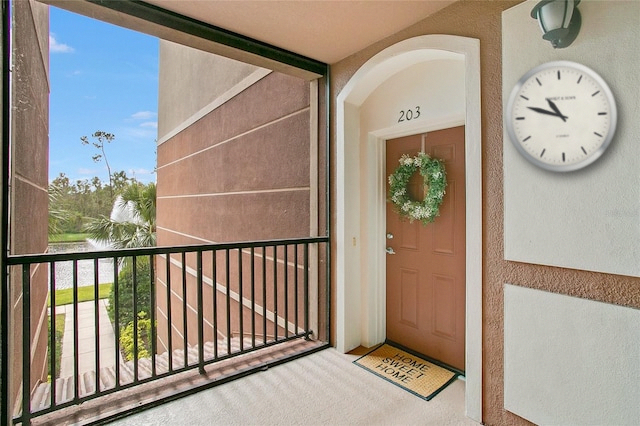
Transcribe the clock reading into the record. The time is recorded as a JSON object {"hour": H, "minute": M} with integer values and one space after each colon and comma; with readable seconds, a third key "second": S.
{"hour": 10, "minute": 48}
